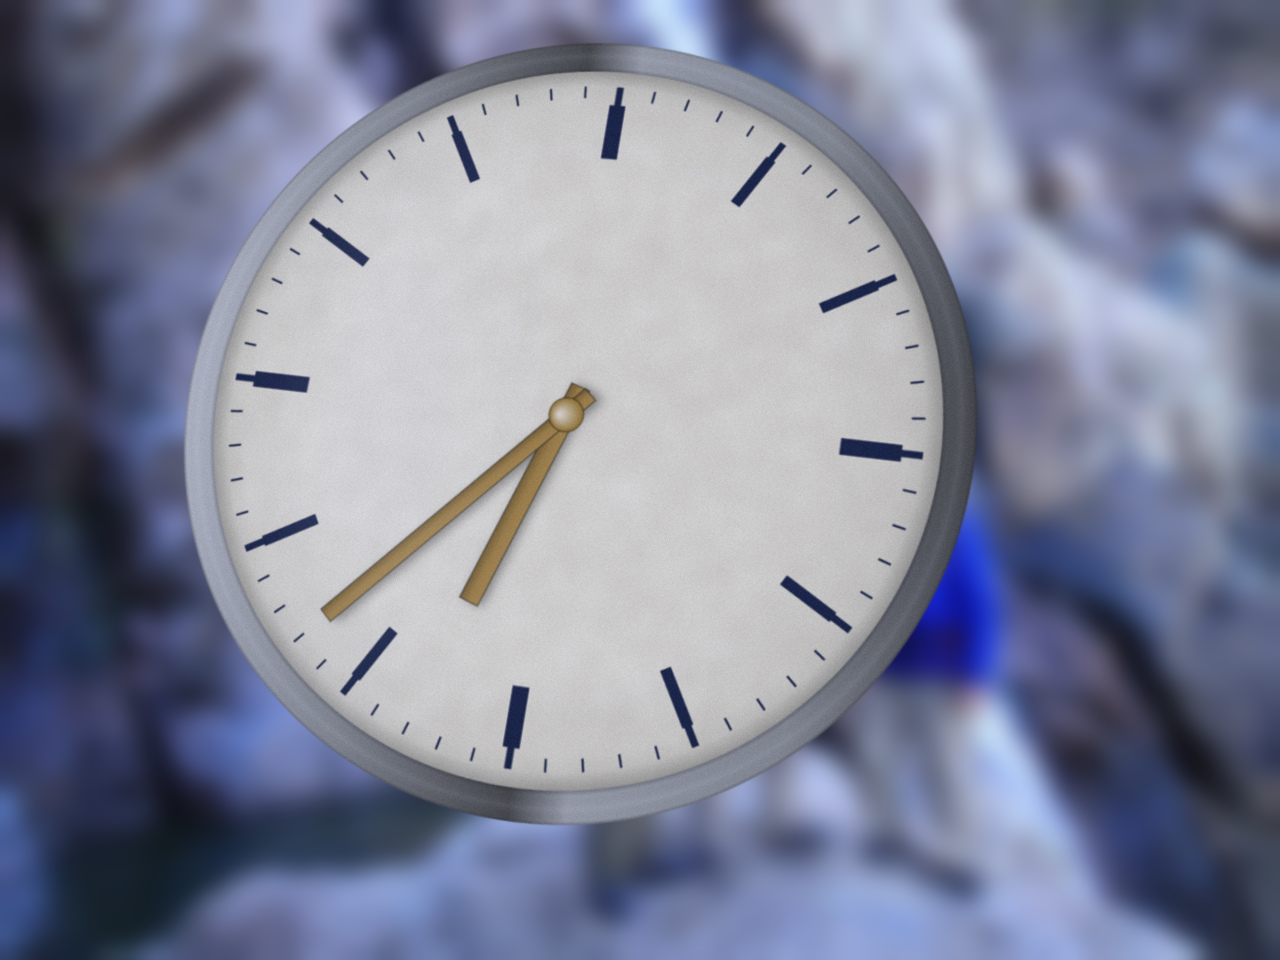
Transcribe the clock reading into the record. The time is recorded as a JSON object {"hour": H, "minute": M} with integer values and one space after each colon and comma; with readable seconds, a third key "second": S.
{"hour": 6, "minute": 37}
